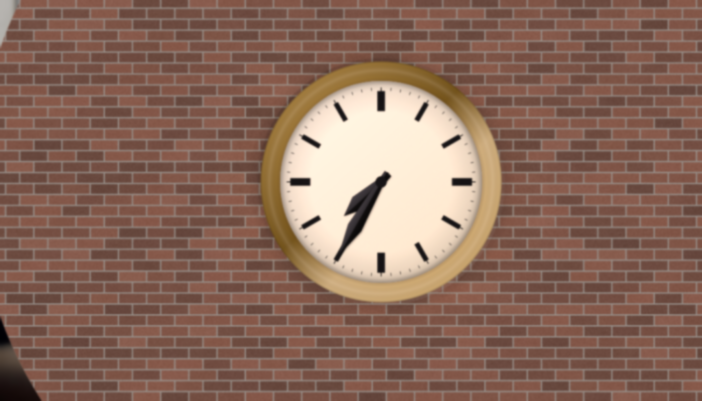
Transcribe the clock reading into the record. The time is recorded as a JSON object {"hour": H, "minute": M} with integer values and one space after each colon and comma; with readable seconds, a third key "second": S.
{"hour": 7, "minute": 35}
